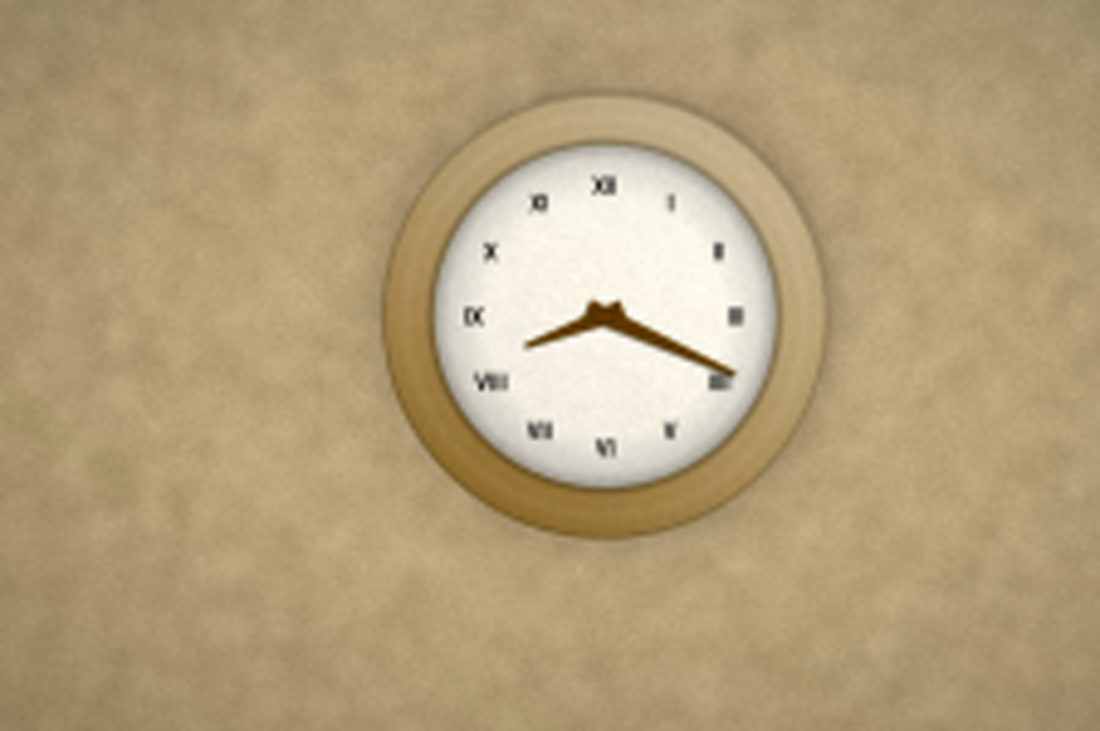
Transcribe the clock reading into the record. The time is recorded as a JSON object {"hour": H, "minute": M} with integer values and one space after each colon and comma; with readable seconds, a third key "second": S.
{"hour": 8, "minute": 19}
